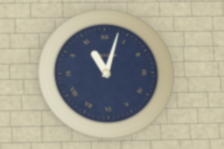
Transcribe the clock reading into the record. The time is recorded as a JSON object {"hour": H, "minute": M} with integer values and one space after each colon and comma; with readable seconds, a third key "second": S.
{"hour": 11, "minute": 3}
